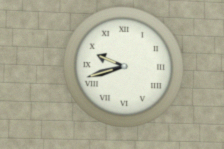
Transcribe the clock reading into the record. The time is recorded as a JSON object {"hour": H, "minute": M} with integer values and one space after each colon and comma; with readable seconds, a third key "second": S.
{"hour": 9, "minute": 42}
